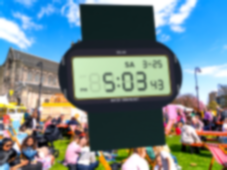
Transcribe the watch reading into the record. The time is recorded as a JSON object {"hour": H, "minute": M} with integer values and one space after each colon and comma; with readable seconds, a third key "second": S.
{"hour": 5, "minute": 3}
